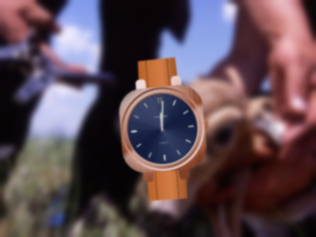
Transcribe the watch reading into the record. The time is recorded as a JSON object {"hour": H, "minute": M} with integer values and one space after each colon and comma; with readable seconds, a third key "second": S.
{"hour": 12, "minute": 1}
